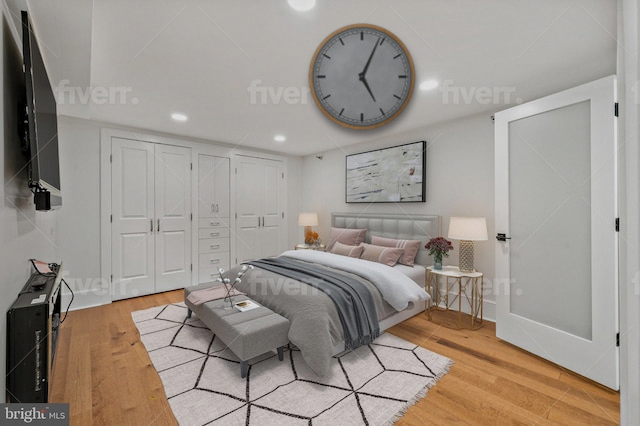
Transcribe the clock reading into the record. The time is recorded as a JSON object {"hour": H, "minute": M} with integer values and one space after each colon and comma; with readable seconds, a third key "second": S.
{"hour": 5, "minute": 4}
